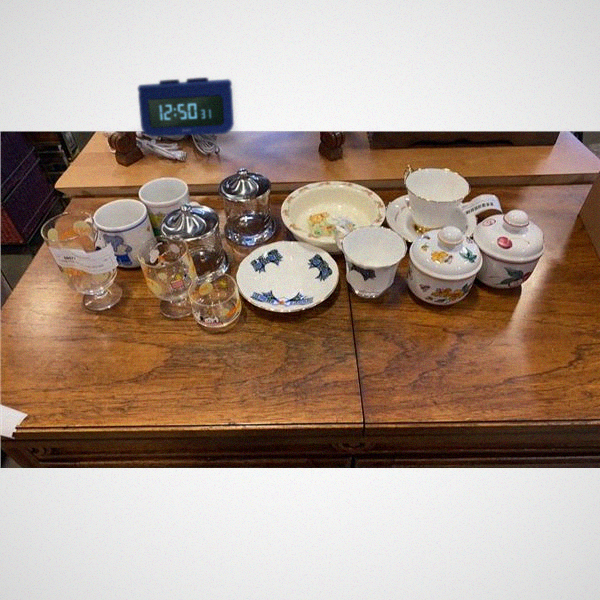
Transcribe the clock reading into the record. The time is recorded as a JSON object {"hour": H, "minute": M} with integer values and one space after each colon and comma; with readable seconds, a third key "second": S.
{"hour": 12, "minute": 50}
